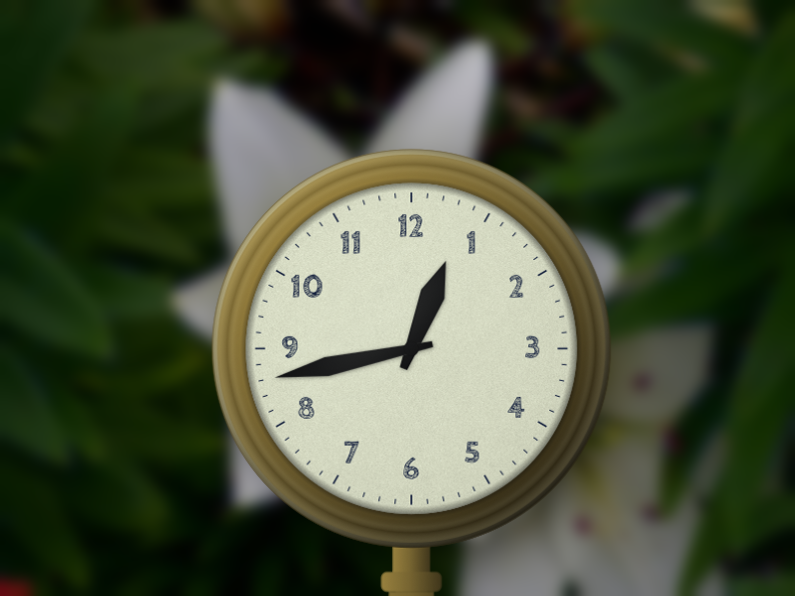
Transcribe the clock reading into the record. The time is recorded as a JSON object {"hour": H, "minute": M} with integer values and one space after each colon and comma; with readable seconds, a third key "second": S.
{"hour": 12, "minute": 43}
